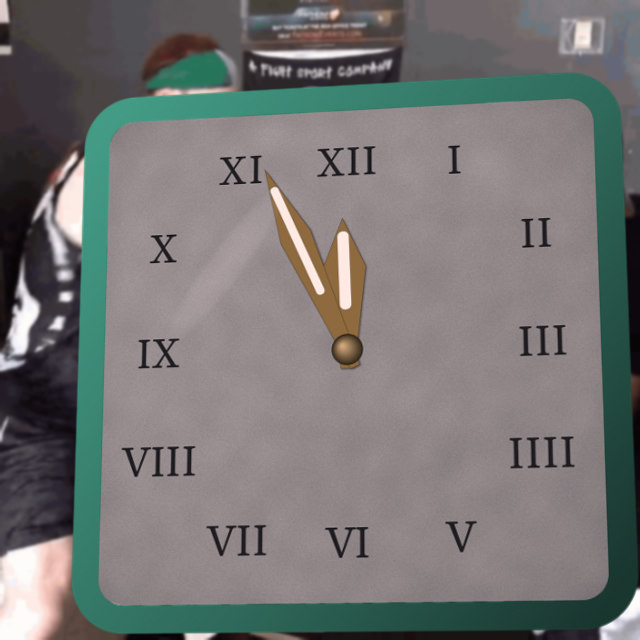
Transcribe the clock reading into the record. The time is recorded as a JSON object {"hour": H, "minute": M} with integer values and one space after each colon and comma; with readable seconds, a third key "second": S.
{"hour": 11, "minute": 56}
